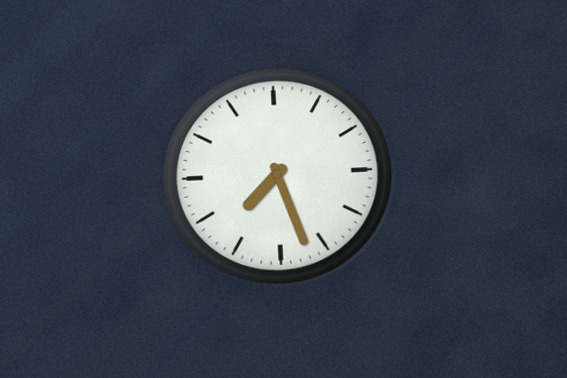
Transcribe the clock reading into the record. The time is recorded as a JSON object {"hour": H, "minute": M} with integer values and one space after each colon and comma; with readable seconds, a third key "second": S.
{"hour": 7, "minute": 27}
